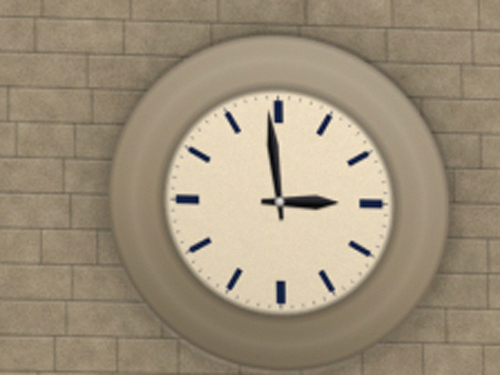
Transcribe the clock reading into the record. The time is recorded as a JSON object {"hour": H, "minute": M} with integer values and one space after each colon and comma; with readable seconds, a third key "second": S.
{"hour": 2, "minute": 59}
